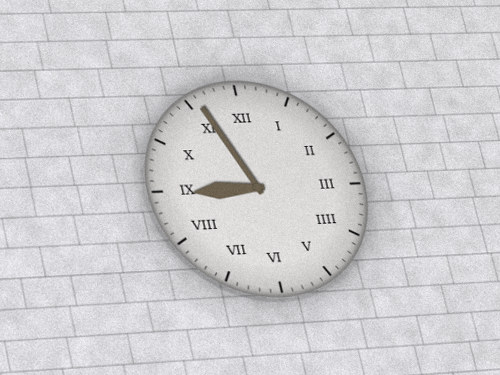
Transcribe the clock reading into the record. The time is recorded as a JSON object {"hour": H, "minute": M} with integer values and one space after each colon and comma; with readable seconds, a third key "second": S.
{"hour": 8, "minute": 56}
